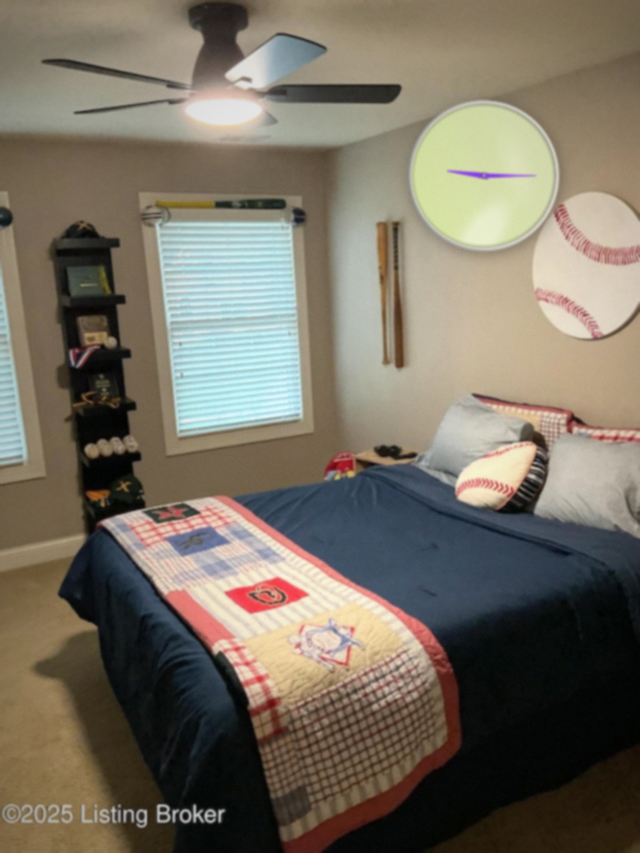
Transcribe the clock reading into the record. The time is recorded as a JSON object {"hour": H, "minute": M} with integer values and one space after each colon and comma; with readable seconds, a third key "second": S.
{"hour": 9, "minute": 15}
